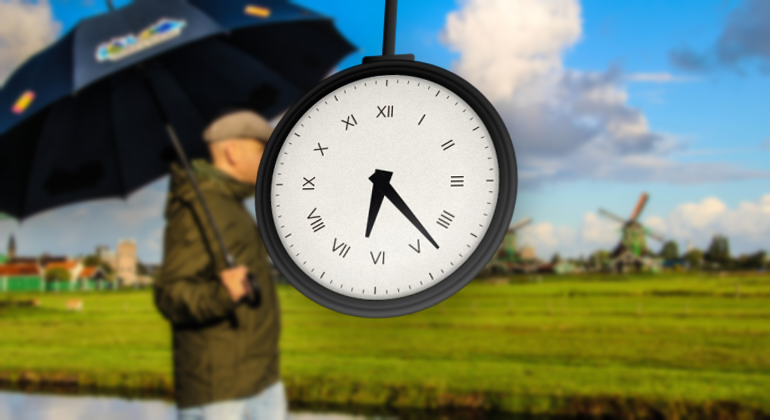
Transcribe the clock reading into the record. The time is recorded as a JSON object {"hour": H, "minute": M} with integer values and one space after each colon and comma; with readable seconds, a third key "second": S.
{"hour": 6, "minute": 23}
